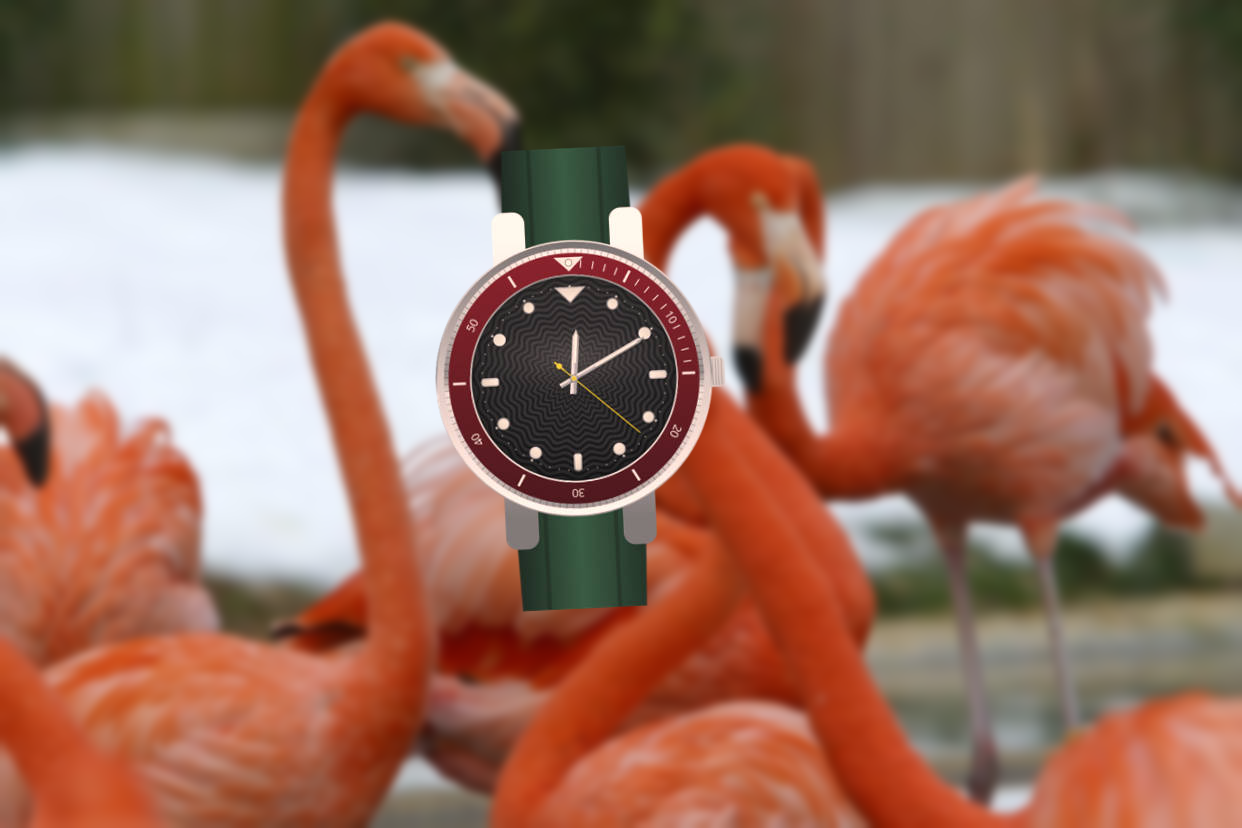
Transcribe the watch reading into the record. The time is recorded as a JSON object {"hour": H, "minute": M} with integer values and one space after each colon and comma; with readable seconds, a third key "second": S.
{"hour": 12, "minute": 10, "second": 22}
